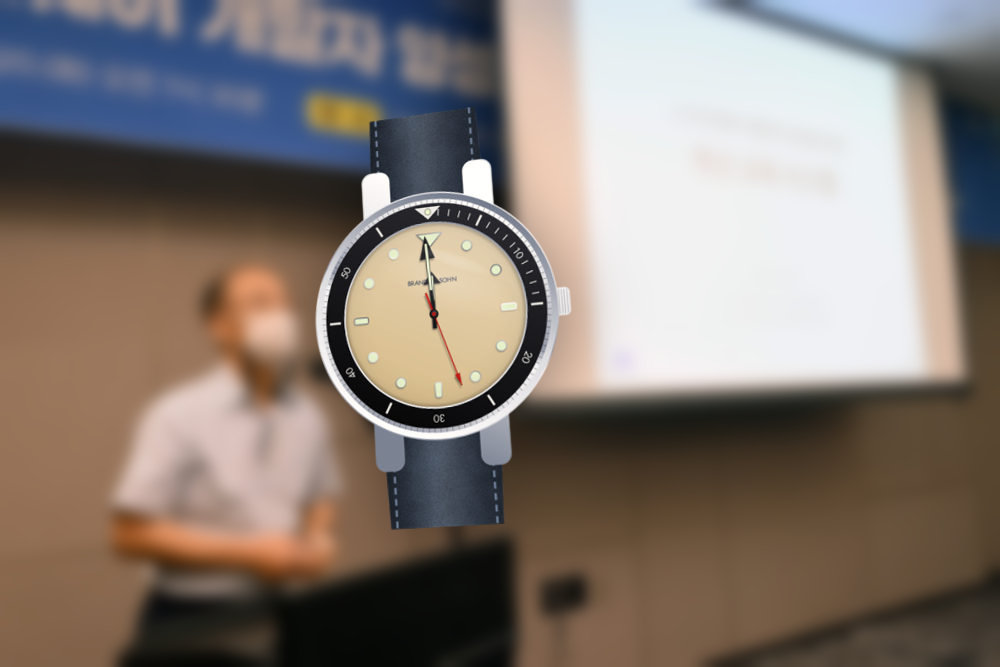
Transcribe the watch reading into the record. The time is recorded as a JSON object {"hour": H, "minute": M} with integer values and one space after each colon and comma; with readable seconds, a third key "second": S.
{"hour": 11, "minute": 59, "second": 27}
